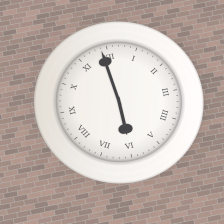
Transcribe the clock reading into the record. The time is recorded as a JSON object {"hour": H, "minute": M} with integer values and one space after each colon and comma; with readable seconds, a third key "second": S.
{"hour": 5, "minute": 59}
